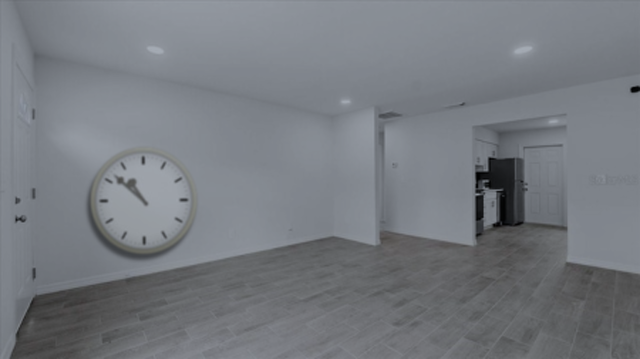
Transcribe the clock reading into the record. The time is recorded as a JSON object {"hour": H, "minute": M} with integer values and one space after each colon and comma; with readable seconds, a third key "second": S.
{"hour": 10, "minute": 52}
